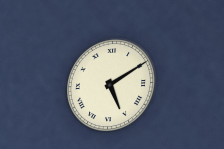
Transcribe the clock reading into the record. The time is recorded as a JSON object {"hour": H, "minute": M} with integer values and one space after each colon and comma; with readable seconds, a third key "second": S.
{"hour": 5, "minute": 10}
